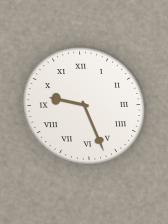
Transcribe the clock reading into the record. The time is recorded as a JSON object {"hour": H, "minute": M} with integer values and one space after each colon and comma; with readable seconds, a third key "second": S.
{"hour": 9, "minute": 27}
